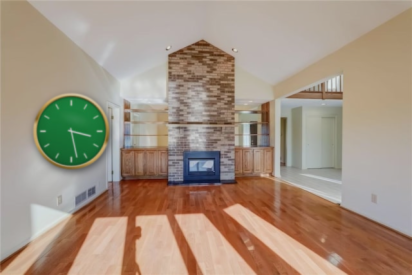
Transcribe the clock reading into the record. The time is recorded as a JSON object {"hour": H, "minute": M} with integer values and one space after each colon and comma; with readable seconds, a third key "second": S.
{"hour": 3, "minute": 28}
